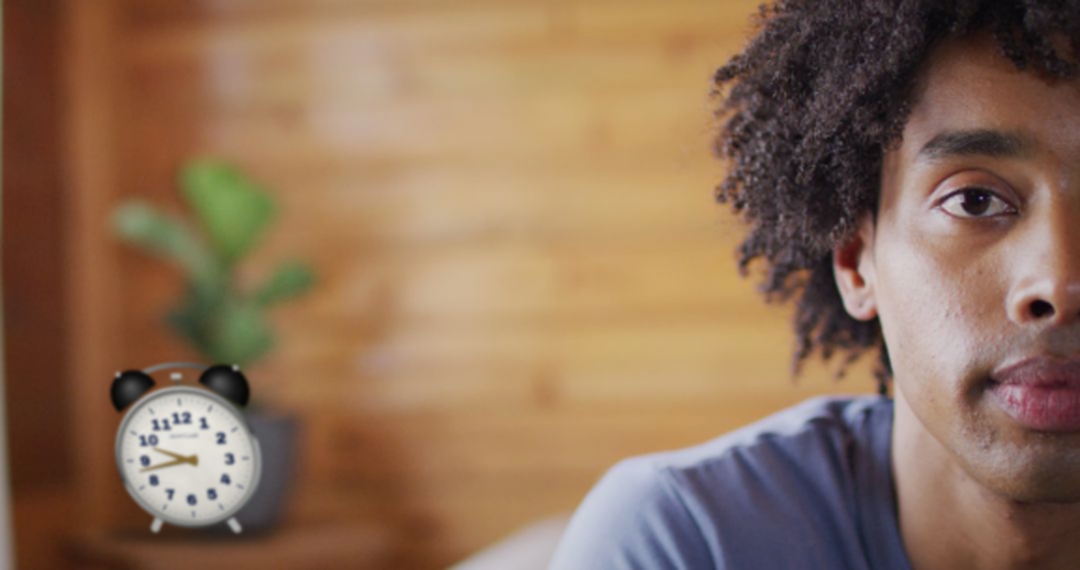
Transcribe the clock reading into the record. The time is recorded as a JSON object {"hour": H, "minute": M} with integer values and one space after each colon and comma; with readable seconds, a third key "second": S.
{"hour": 9, "minute": 43}
